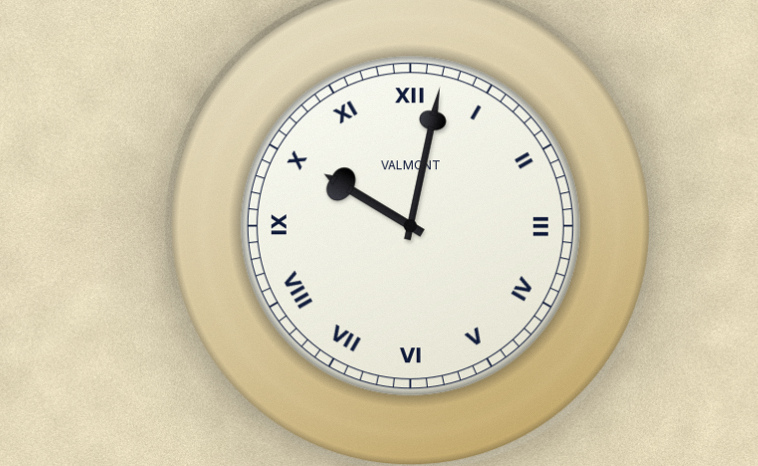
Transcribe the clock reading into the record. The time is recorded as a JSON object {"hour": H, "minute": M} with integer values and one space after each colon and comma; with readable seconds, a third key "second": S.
{"hour": 10, "minute": 2}
